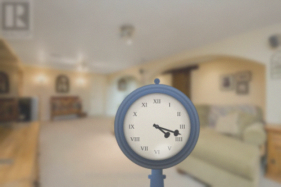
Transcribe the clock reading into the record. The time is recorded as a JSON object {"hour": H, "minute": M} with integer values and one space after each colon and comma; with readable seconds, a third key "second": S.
{"hour": 4, "minute": 18}
